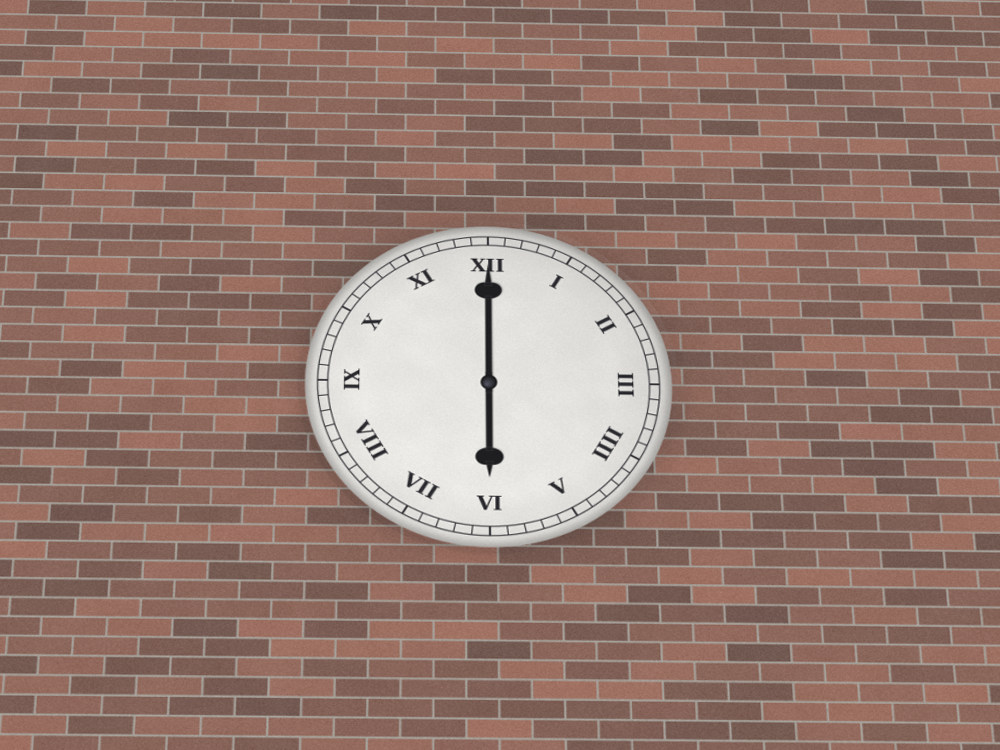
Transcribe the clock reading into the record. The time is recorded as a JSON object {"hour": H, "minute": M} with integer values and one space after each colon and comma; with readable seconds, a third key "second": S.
{"hour": 6, "minute": 0}
